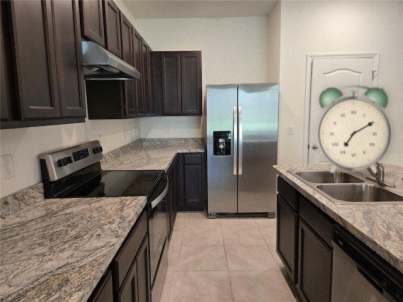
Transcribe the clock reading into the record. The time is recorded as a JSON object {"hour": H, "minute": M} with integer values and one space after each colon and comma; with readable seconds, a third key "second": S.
{"hour": 7, "minute": 10}
